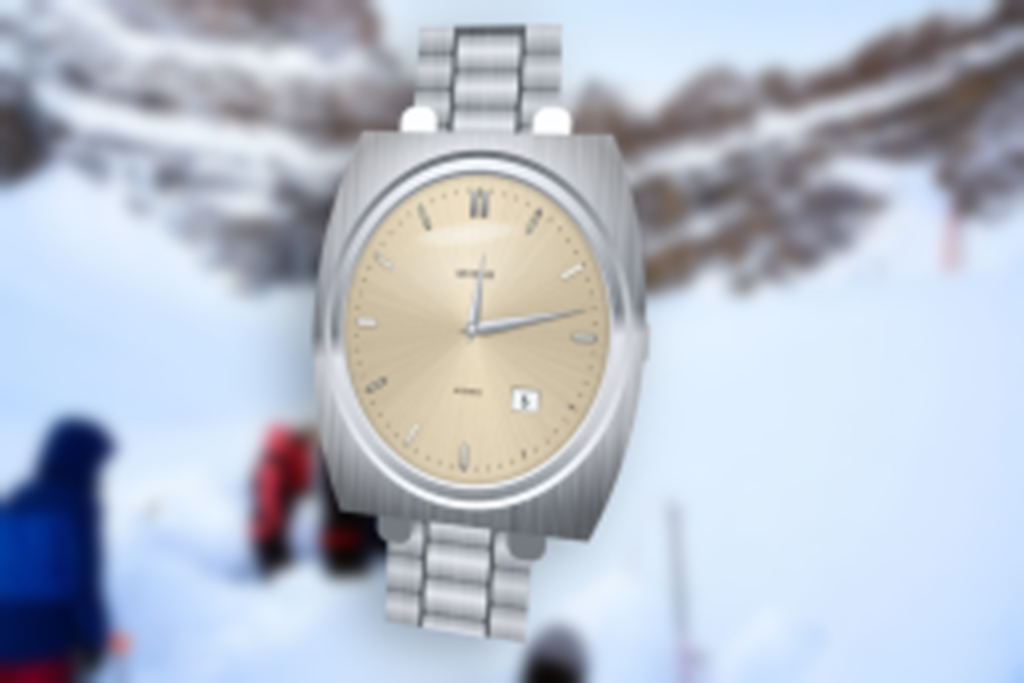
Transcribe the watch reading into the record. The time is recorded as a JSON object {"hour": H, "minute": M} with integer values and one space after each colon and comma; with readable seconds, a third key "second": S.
{"hour": 12, "minute": 13}
